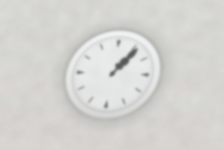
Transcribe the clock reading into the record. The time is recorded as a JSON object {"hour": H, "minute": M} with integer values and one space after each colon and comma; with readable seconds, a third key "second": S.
{"hour": 1, "minute": 6}
